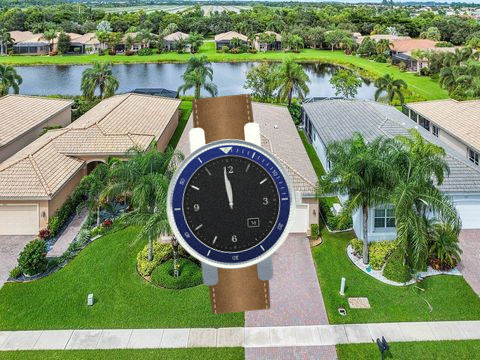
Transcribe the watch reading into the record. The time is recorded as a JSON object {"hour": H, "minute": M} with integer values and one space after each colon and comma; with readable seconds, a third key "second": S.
{"hour": 11, "minute": 59}
